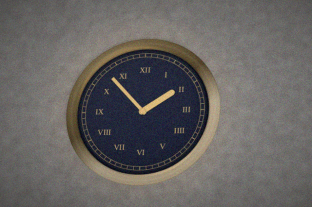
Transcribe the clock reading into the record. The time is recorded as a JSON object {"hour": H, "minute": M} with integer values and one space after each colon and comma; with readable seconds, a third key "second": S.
{"hour": 1, "minute": 53}
